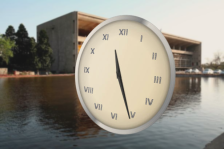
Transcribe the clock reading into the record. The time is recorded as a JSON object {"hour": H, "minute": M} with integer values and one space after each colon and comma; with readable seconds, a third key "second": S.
{"hour": 11, "minute": 26}
